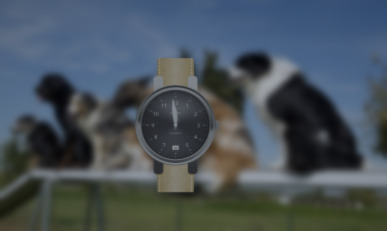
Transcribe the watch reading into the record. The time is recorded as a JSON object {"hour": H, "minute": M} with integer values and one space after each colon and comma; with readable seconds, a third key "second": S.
{"hour": 11, "minute": 59}
